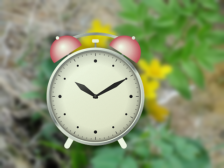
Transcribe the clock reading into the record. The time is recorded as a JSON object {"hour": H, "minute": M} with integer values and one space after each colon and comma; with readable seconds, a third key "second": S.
{"hour": 10, "minute": 10}
